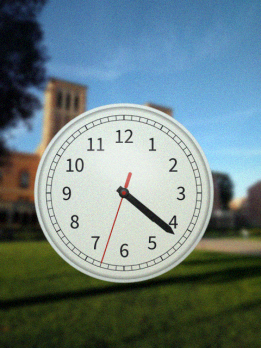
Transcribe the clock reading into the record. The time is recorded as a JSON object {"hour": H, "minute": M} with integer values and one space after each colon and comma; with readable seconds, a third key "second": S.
{"hour": 4, "minute": 21, "second": 33}
